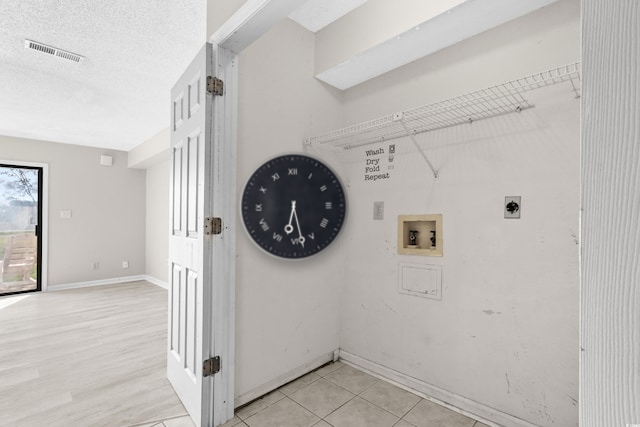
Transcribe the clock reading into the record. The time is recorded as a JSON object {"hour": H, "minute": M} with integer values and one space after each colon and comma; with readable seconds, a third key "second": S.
{"hour": 6, "minute": 28}
